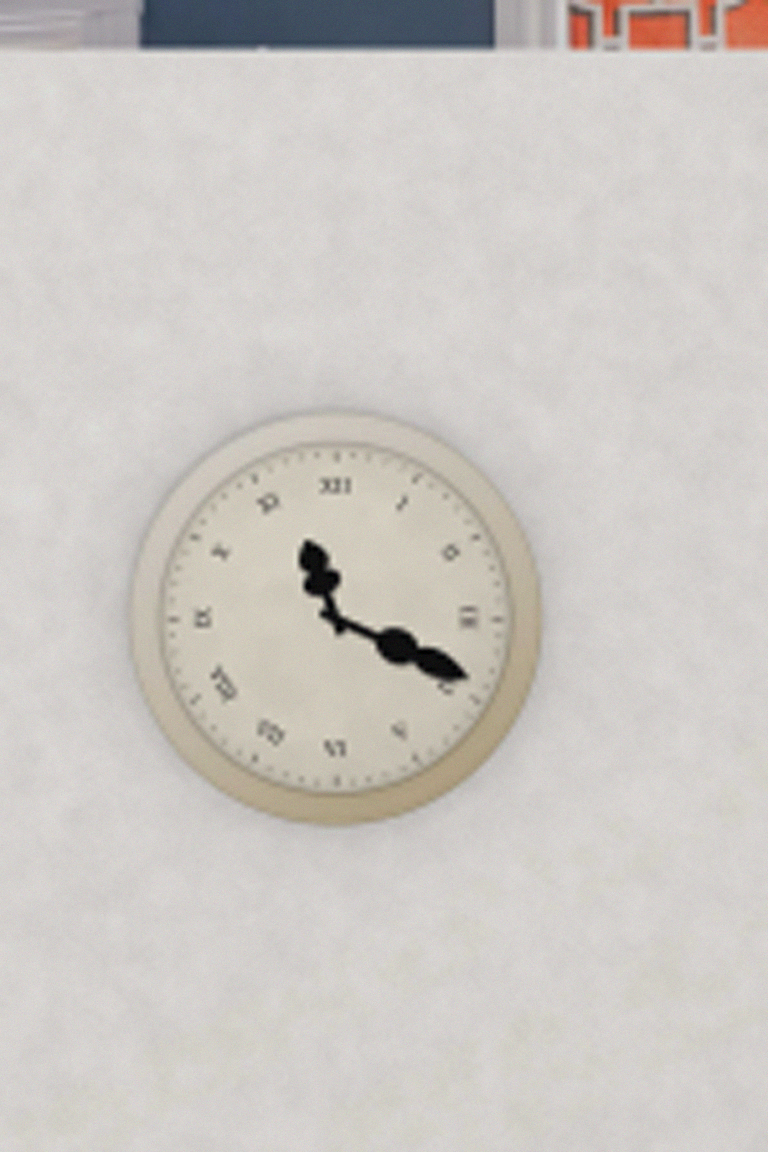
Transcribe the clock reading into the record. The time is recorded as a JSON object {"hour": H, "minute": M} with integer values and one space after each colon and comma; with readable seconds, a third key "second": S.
{"hour": 11, "minute": 19}
